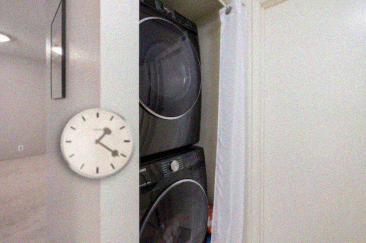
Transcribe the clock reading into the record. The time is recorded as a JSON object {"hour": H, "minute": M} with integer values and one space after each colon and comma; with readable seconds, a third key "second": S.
{"hour": 1, "minute": 21}
